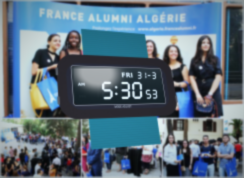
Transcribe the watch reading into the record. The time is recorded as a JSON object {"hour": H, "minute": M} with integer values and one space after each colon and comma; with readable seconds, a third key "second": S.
{"hour": 5, "minute": 30}
